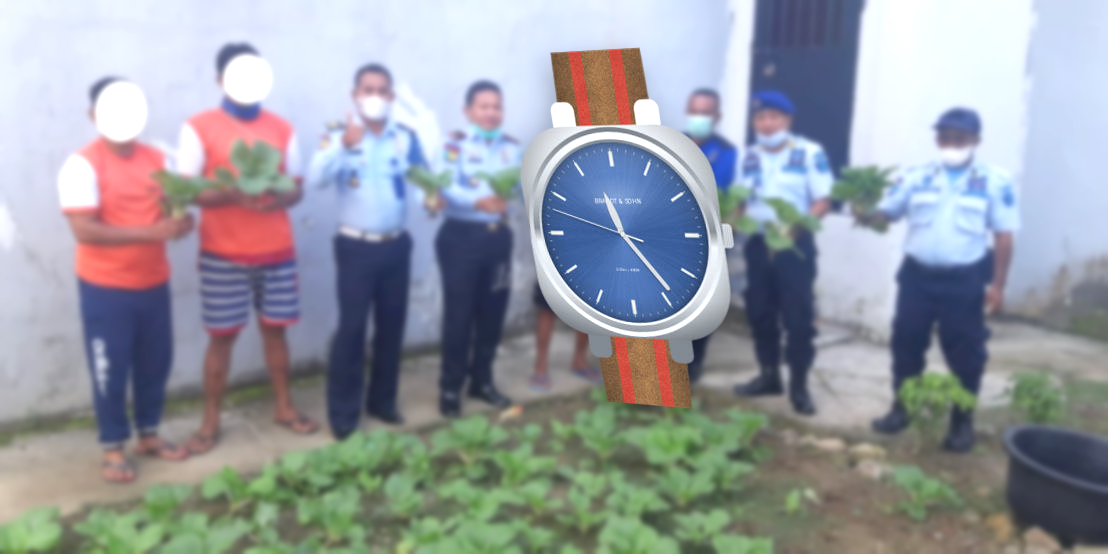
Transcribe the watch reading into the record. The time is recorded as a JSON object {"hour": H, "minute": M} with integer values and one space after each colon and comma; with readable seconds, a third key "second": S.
{"hour": 11, "minute": 23, "second": 48}
